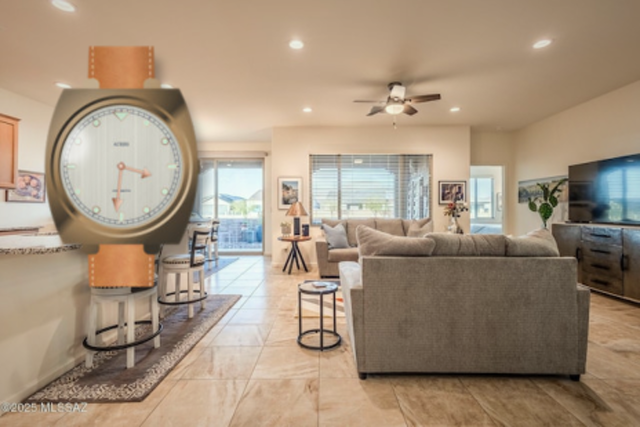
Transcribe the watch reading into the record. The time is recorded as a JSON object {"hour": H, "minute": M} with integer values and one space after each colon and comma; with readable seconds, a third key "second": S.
{"hour": 3, "minute": 31}
